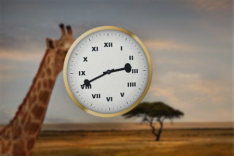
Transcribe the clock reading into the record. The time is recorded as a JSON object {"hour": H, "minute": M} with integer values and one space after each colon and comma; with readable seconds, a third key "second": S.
{"hour": 2, "minute": 41}
